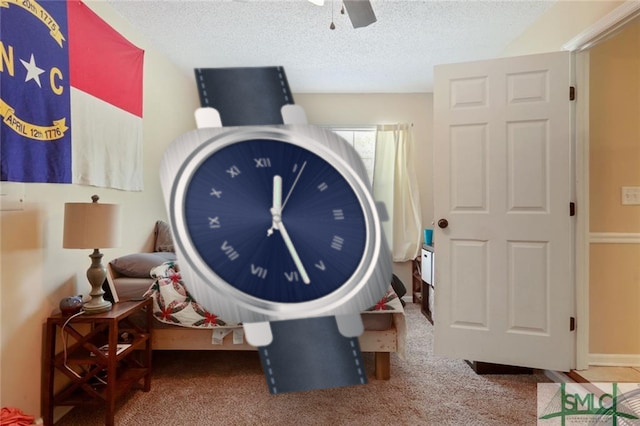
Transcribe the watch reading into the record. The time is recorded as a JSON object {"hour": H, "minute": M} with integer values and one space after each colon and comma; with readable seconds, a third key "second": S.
{"hour": 12, "minute": 28, "second": 6}
